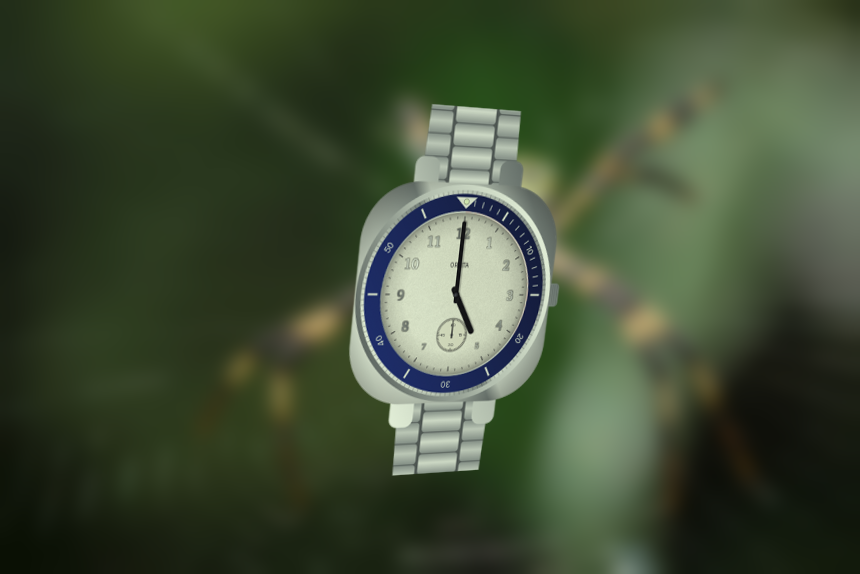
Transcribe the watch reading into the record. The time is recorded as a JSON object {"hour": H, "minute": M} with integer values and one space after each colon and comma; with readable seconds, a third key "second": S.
{"hour": 5, "minute": 0}
